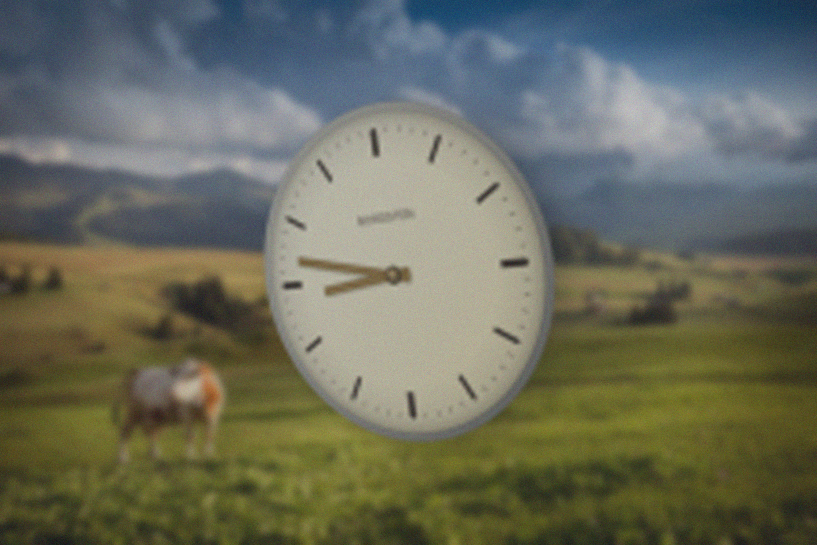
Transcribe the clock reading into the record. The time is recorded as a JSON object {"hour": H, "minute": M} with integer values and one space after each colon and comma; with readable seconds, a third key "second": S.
{"hour": 8, "minute": 47}
